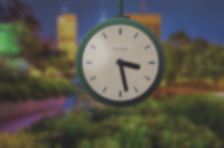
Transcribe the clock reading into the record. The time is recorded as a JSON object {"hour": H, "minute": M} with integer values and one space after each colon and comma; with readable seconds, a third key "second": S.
{"hour": 3, "minute": 28}
